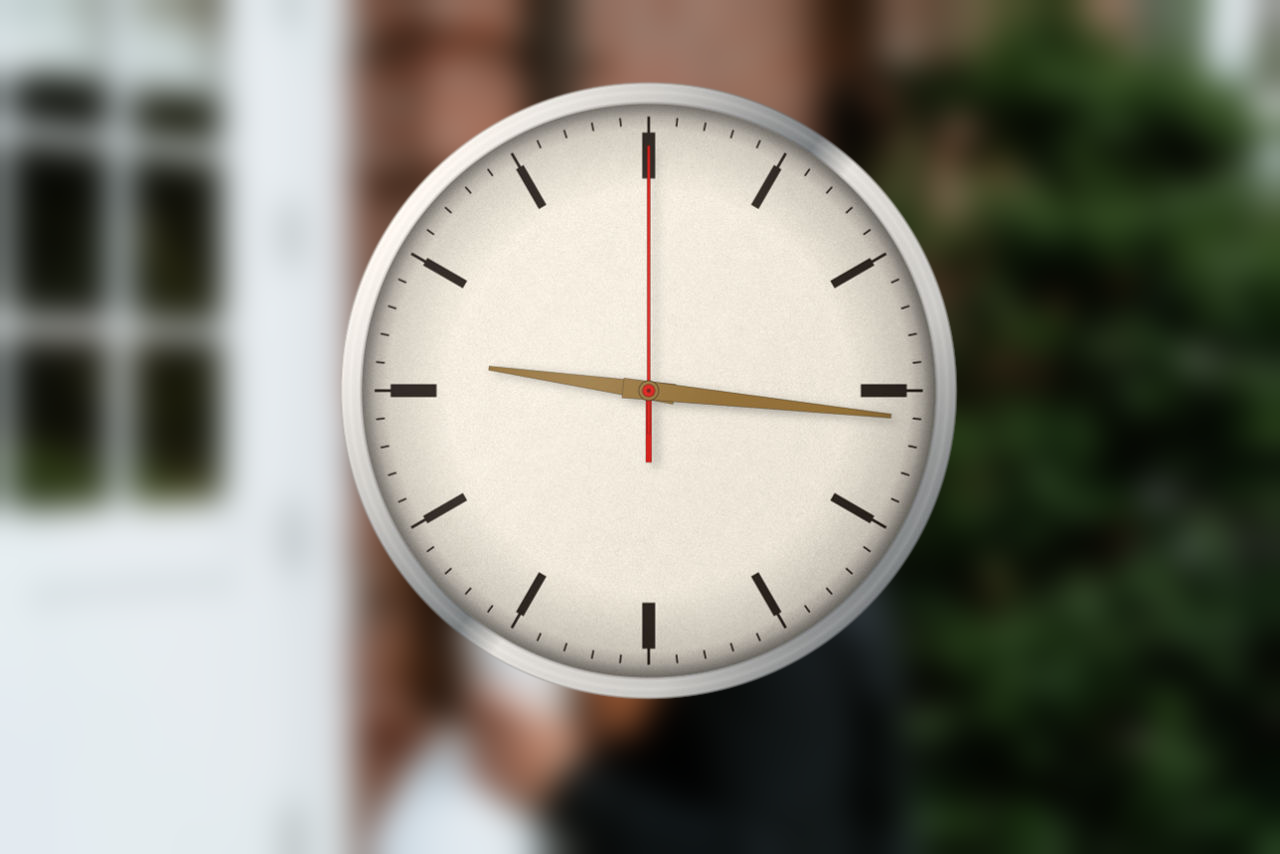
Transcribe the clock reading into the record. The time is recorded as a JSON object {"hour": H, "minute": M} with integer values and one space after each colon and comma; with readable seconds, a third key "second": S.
{"hour": 9, "minute": 16, "second": 0}
